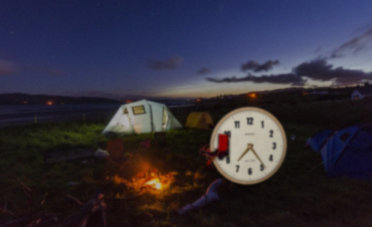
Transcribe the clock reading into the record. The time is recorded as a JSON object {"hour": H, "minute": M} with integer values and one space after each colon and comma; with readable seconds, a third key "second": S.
{"hour": 7, "minute": 24}
